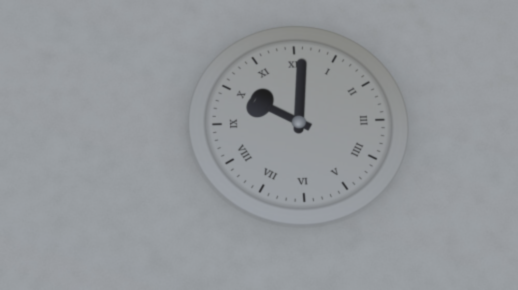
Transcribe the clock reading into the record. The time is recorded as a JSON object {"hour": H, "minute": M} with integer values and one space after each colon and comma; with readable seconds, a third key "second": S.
{"hour": 10, "minute": 1}
